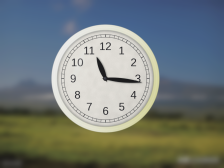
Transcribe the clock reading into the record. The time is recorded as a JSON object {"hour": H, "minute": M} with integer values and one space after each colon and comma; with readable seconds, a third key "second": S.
{"hour": 11, "minute": 16}
